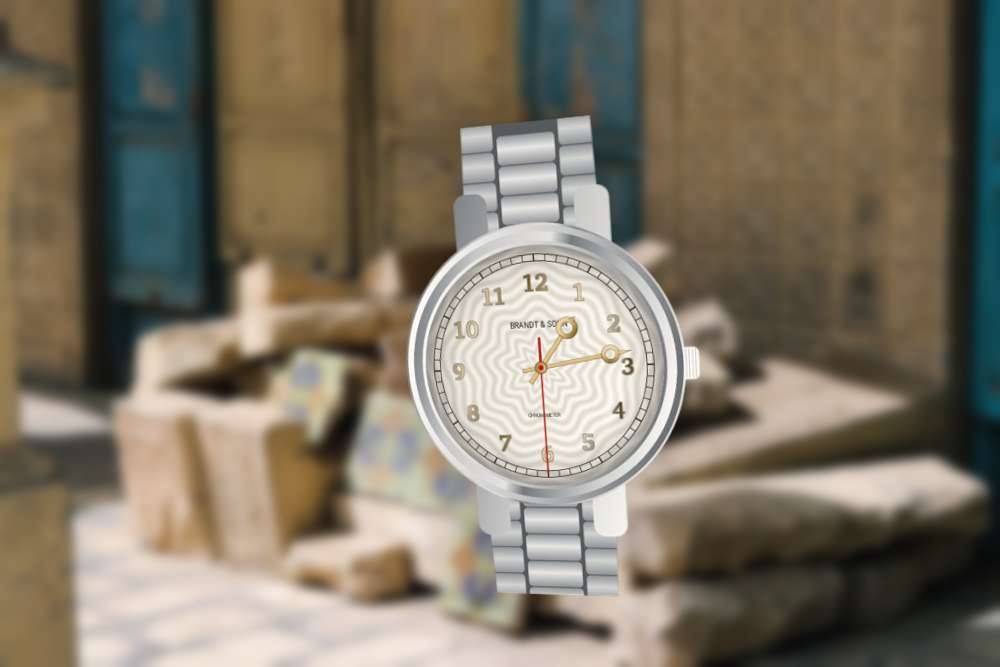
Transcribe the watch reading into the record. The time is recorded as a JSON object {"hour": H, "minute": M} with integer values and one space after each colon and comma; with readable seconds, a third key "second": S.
{"hour": 1, "minute": 13, "second": 30}
